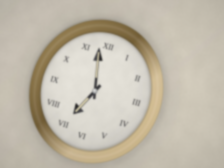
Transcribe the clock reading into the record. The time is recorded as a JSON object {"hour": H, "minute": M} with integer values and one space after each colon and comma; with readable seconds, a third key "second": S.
{"hour": 6, "minute": 58}
